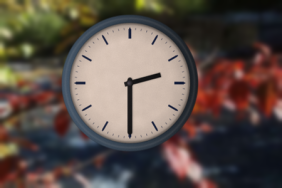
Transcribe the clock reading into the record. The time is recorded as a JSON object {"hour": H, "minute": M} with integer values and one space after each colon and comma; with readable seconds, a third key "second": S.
{"hour": 2, "minute": 30}
